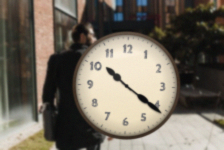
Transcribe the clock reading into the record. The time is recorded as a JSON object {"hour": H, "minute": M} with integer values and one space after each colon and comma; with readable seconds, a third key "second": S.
{"hour": 10, "minute": 21}
